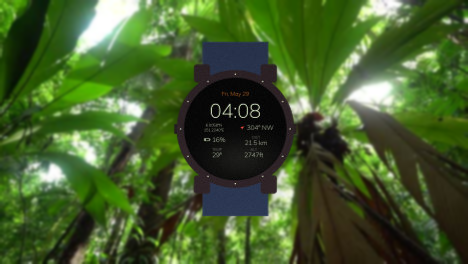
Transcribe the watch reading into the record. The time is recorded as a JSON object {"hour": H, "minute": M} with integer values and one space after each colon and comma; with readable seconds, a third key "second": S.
{"hour": 4, "minute": 8}
